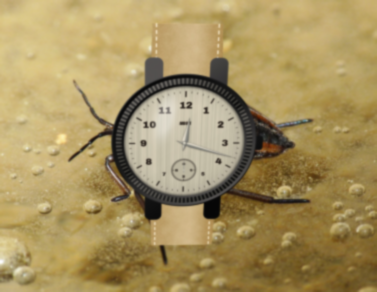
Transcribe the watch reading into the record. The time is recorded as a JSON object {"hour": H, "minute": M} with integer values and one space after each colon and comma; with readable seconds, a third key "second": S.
{"hour": 12, "minute": 18}
